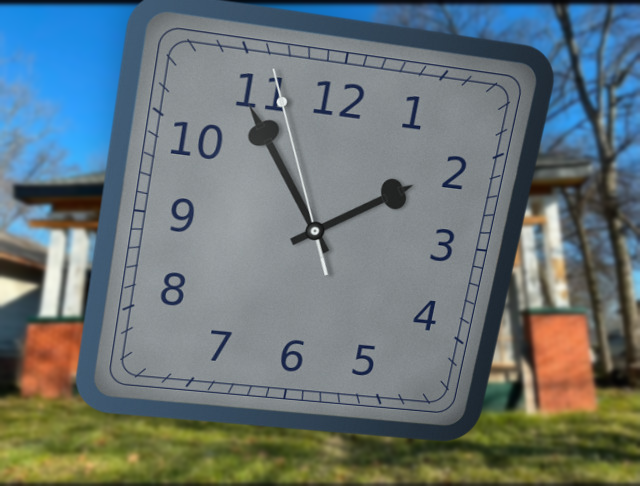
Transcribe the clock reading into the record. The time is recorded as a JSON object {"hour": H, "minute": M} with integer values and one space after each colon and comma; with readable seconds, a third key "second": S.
{"hour": 1, "minute": 53, "second": 56}
